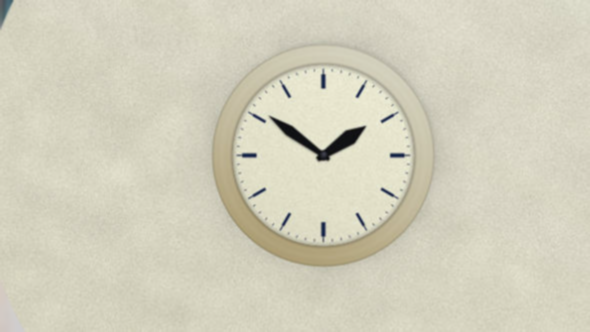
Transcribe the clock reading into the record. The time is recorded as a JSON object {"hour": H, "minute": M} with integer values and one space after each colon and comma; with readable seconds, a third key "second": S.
{"hour": 1, "minute": 51}
